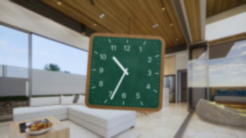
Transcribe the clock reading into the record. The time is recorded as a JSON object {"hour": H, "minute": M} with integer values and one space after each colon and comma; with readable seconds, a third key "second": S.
{"hour": 10, "minute": 34}
